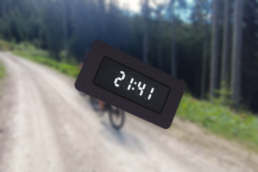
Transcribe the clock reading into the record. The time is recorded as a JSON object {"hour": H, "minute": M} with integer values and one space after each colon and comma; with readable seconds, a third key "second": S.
{"hour": 21, "minute": 41}
